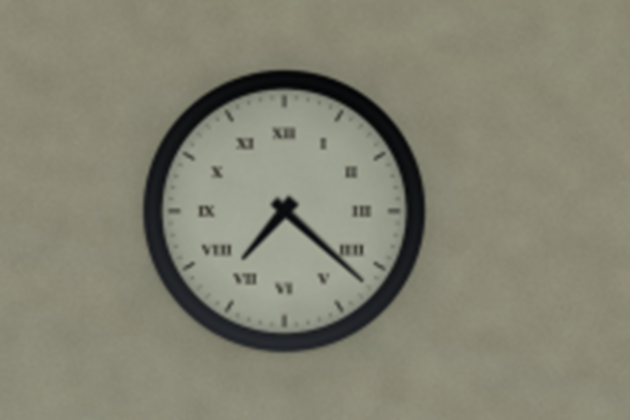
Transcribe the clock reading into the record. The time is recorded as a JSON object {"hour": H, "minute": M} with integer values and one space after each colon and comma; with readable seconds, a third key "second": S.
{"hour": 7, "minute": 22}
